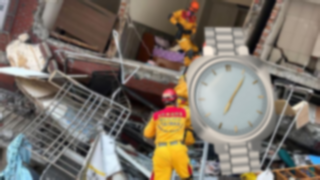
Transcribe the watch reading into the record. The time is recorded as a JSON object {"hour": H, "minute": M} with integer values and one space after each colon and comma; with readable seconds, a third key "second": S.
{"hour": 7, "minute": 6}
